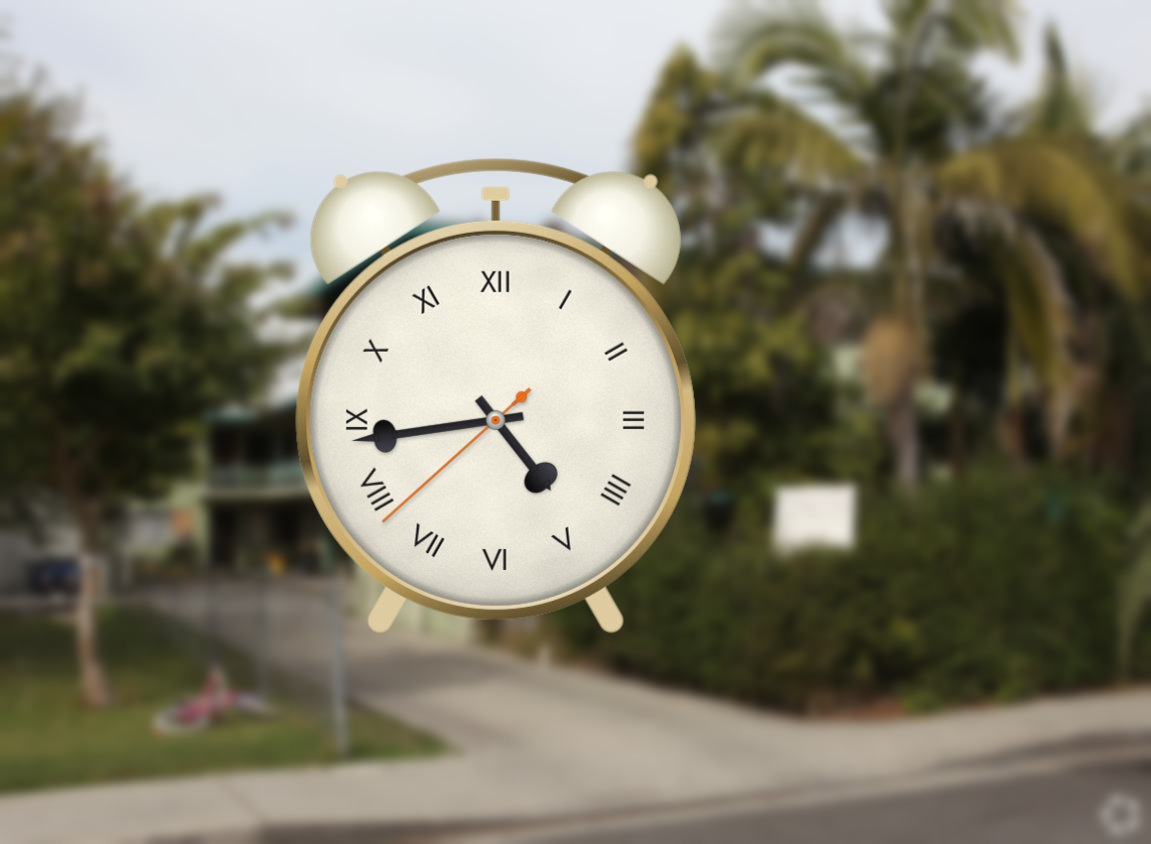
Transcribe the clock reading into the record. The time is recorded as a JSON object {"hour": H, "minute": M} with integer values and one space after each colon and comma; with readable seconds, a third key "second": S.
{"hour": 4, "minute": 43, "second": 38}
